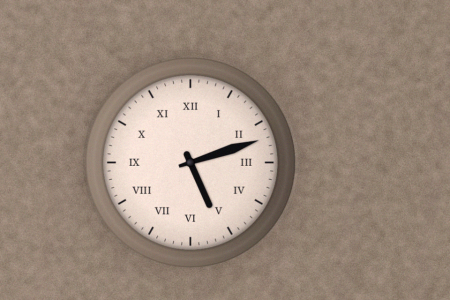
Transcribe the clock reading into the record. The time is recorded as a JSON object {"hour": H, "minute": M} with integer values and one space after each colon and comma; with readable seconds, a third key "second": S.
{"hour": 5, "minute": 12}
